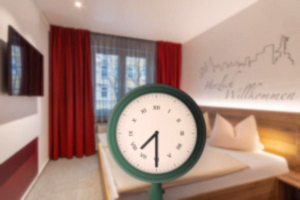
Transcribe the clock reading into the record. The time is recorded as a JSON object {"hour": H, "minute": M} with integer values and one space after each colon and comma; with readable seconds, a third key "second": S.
{"hour": 7, "minute": 30}
